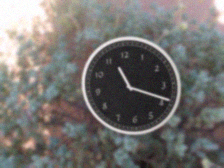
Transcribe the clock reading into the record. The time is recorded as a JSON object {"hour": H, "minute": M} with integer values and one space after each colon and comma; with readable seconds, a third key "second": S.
{"hour": 11, "minute": 19}
